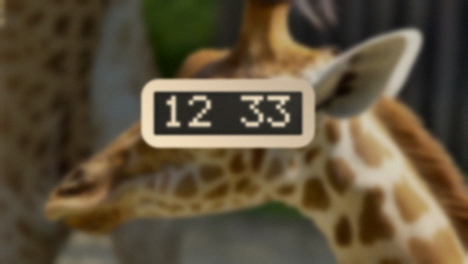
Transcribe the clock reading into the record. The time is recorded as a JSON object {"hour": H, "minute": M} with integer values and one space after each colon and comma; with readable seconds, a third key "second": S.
{"hour": 12, "minute": 33}
